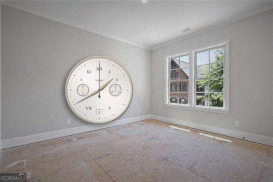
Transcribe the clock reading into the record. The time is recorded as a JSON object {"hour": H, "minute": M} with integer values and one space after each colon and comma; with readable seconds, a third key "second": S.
{"hour": 1, "minute": 40}
